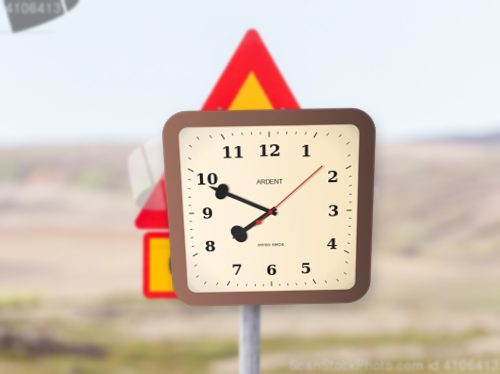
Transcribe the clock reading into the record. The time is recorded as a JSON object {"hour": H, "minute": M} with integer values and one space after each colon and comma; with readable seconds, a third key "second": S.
{"hour": 7, "minute": 49, "second": 8}
